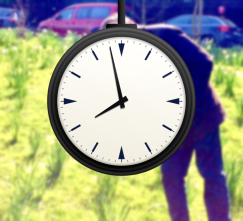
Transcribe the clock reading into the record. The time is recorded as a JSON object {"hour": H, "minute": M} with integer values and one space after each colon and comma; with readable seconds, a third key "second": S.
{"hour": 7, "minute": 58}
